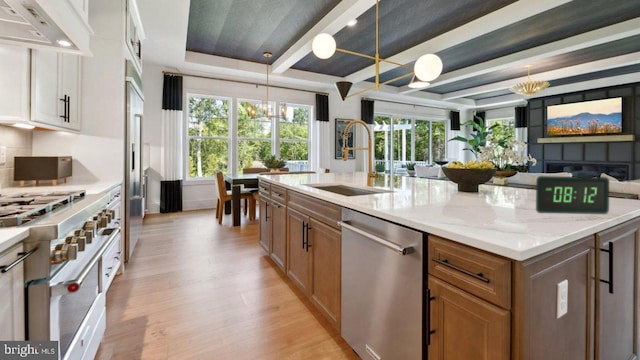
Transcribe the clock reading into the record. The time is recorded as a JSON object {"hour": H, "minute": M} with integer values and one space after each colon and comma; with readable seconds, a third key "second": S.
{"hour": 8, "minute": 12}
